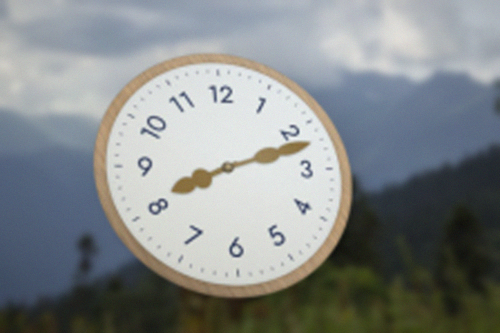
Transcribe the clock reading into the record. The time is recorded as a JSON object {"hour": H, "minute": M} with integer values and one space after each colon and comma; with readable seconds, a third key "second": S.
{"hour": 8, "minute": 12}
